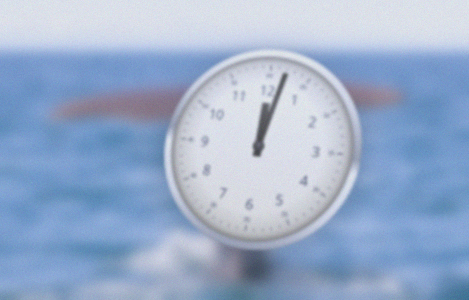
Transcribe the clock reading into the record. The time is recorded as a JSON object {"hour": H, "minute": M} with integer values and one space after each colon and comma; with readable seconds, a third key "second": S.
{"hour": 12, "minute": 2}
